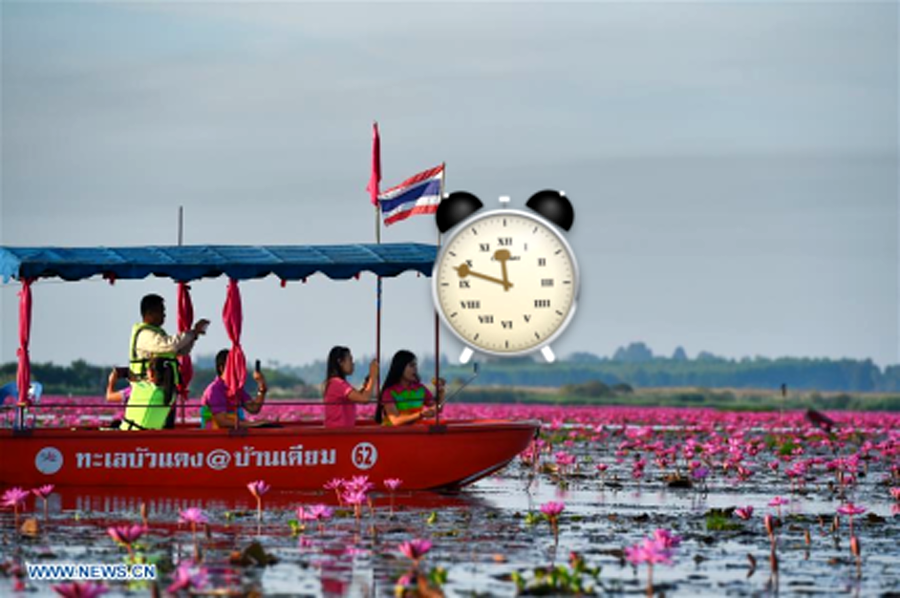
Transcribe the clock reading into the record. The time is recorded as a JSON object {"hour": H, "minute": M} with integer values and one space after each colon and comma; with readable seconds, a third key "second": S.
{"hour": 11, "minute": 48}
